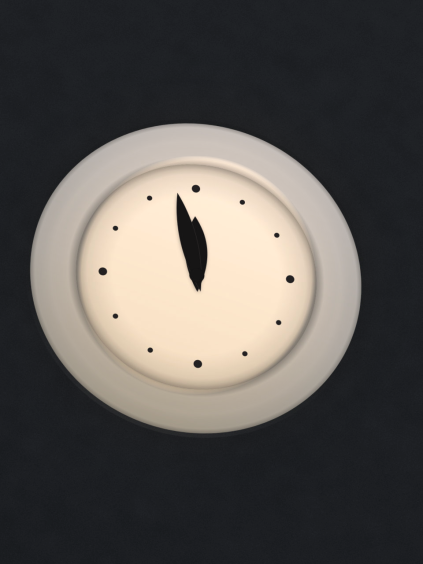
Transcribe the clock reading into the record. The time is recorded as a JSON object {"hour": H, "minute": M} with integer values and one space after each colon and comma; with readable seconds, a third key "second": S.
{"hour": 11, "minute": 58}
